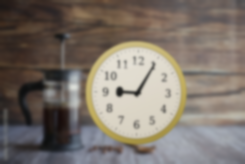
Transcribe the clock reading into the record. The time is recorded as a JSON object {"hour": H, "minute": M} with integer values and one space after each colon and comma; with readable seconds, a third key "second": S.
{"hour": 9, "minute": 5}
